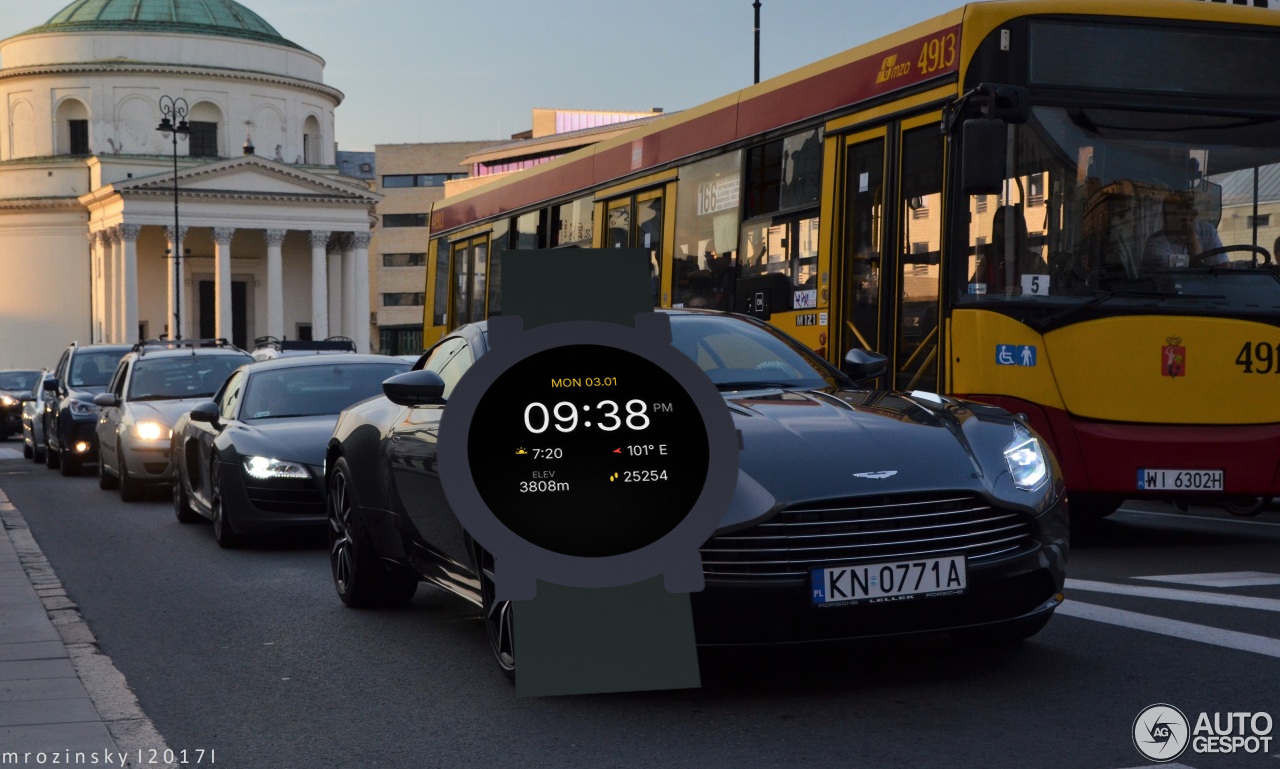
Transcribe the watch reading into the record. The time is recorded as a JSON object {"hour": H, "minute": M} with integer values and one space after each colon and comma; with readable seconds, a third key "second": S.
{"hour": 9, "minute": 38}
